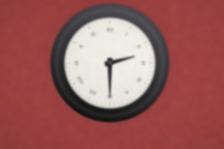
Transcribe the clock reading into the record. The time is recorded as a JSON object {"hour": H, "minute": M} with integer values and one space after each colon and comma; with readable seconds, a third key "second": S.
{"hour": 2, "minute": 30}
